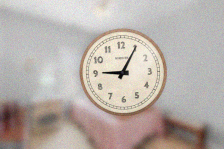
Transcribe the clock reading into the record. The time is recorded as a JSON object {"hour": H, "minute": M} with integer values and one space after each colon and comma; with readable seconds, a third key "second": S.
{"hour": 9, "minute": 5}
